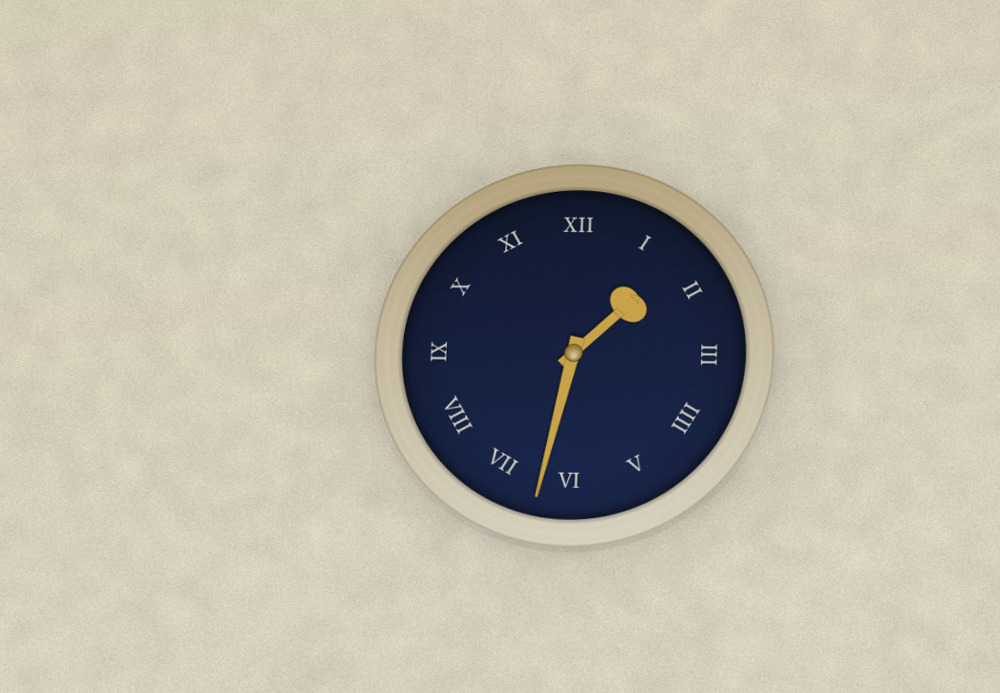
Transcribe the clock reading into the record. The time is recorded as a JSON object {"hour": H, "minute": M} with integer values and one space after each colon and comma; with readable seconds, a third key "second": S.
{"hour": 1, "minute": 32}
